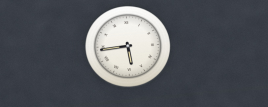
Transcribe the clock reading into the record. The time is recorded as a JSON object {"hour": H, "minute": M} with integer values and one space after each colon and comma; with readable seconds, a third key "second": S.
{"hour": 5, "minute": 44}
